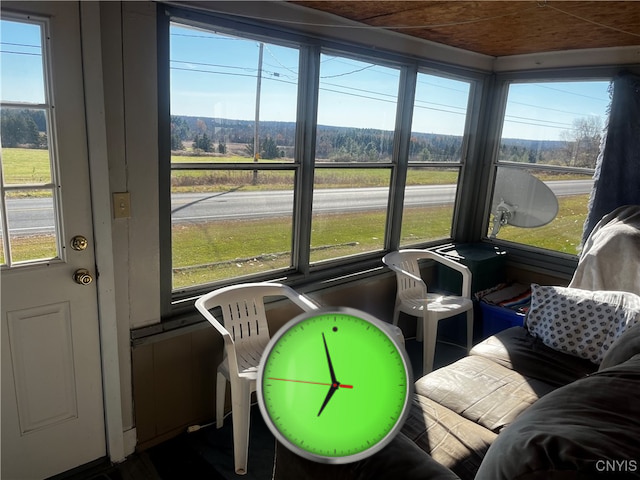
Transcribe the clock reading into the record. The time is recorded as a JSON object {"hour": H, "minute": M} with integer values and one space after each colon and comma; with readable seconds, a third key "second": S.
{"hour": 6, "minute": 57, "second": 46}
